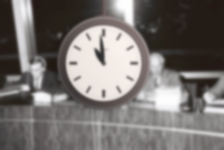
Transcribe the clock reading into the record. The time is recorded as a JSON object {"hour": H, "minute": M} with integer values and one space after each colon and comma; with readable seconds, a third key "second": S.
{"hour": 10, "minute": 59}
